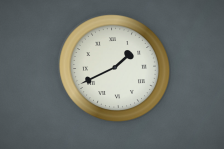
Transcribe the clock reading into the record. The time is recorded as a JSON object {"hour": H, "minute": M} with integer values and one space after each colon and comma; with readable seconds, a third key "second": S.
{"hour": 1, "minute": 41}
